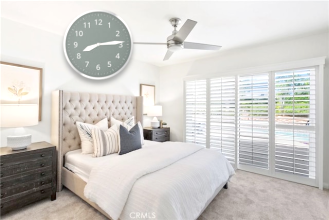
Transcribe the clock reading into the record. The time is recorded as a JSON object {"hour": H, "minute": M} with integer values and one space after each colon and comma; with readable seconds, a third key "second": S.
{"hour": 8, "minute": 14}
